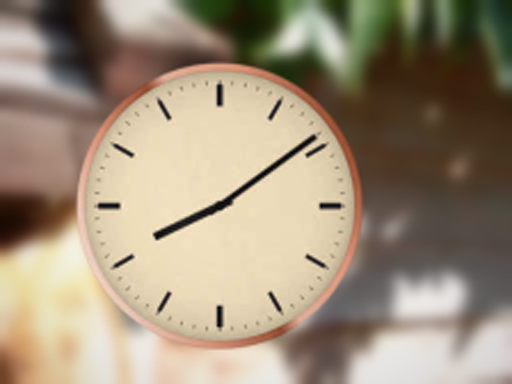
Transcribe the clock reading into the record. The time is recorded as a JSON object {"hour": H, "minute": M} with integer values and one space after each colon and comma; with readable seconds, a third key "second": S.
{"hour": 8, "minute": 9}
